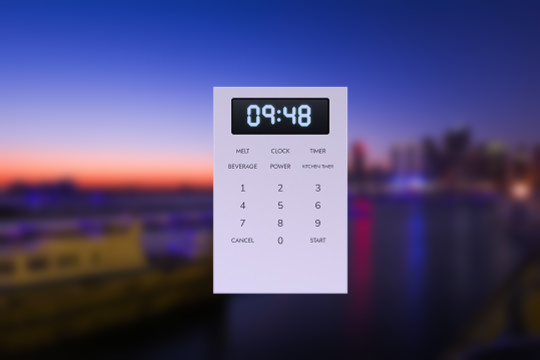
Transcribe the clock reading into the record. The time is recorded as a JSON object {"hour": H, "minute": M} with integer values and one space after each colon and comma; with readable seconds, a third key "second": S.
{"hour": 9, "minute": 48}
